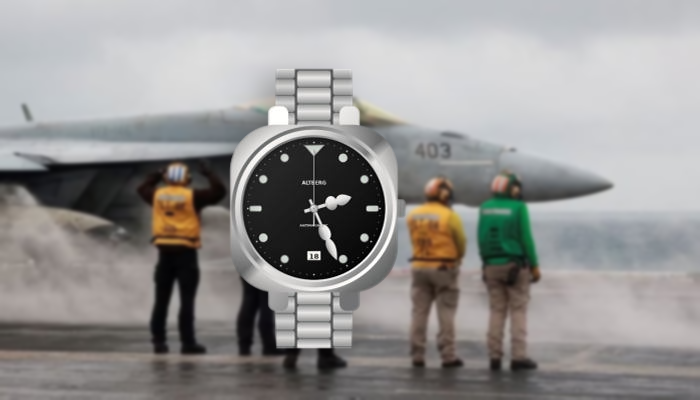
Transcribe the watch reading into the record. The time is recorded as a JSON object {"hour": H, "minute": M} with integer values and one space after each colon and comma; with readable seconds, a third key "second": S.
{"hour": 2, "minute": 26, "second": 0}
